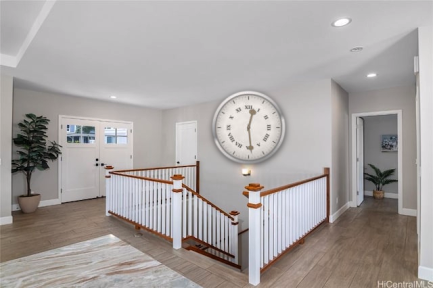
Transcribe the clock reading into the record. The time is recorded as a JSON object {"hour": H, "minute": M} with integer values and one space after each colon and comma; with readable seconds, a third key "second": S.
{"hour": 12, "minute": 29}
